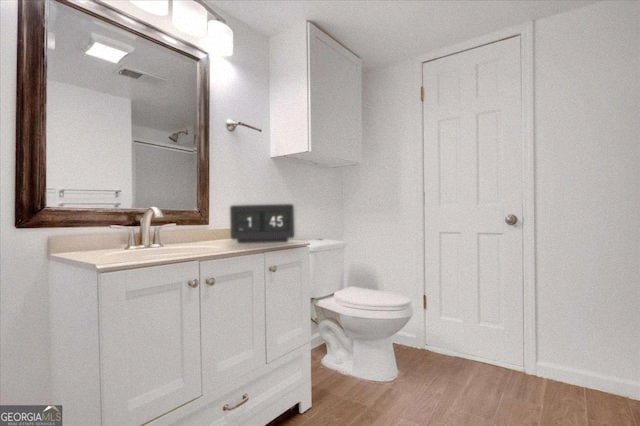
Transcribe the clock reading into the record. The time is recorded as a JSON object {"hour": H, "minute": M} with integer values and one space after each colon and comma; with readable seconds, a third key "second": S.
{"hour": 1, "minute": 45}
